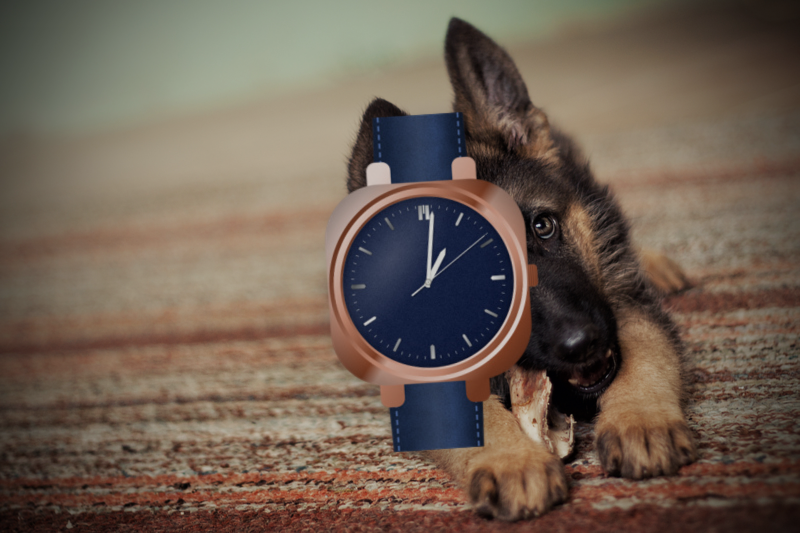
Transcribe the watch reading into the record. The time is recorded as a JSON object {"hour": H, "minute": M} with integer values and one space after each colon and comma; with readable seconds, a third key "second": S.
{"hour": 1, "minute": 1, "second": 9}
